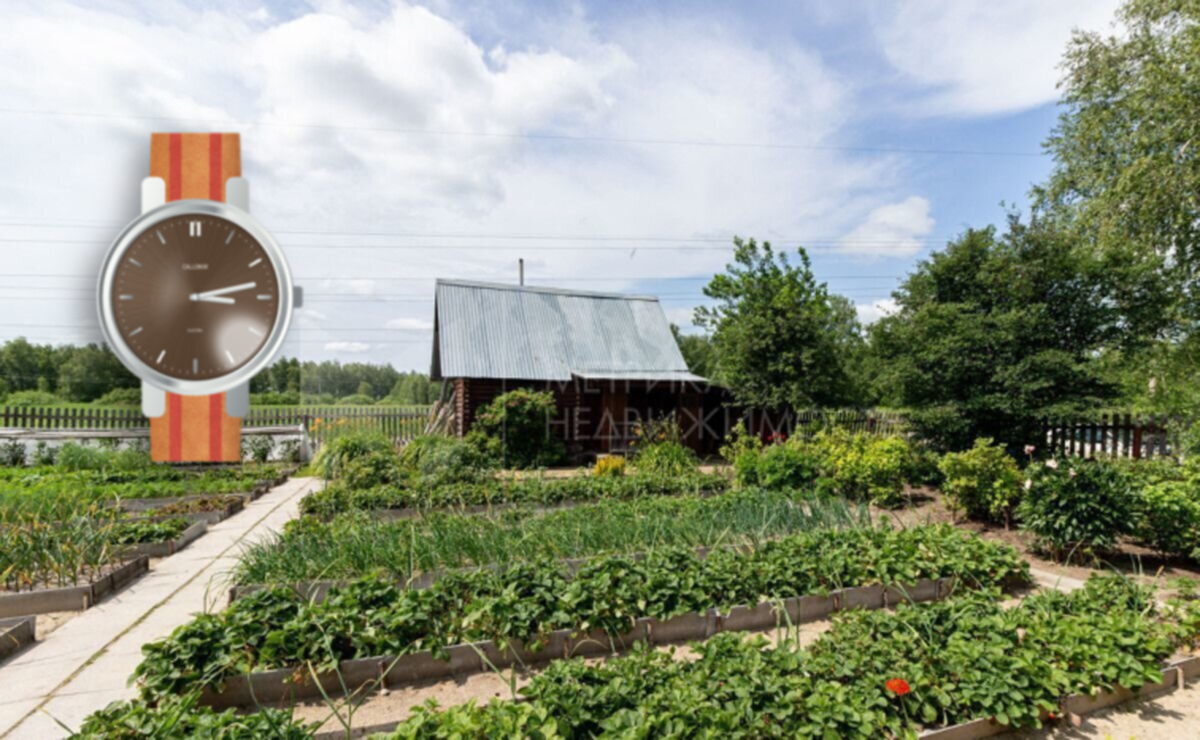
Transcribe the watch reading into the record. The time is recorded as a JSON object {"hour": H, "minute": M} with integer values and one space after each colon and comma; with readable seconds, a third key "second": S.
{"hour": 3, "minute": 13}
